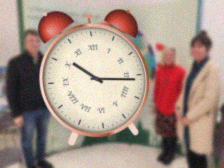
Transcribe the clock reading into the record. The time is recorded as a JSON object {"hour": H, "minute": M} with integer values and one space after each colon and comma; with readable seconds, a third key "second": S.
{"hour": 10, "minute": 16}
